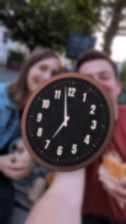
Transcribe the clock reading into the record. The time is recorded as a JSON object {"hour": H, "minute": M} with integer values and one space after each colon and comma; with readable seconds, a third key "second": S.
{"hour": 6, "minute": 58}
